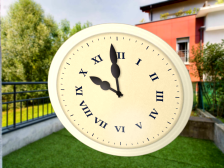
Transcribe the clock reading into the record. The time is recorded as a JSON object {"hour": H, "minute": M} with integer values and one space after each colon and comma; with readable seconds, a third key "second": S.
{"hour": 9, "minute": 59}
